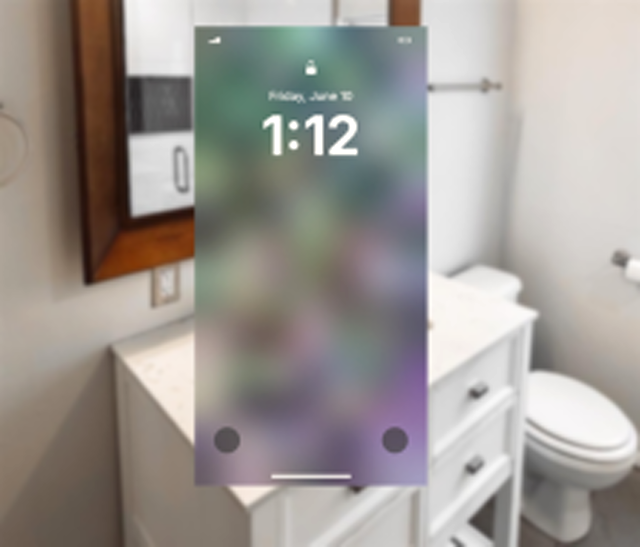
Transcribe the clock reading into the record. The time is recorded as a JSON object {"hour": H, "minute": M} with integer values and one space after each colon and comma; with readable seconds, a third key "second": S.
{"hour": 1, "minute": 12}
